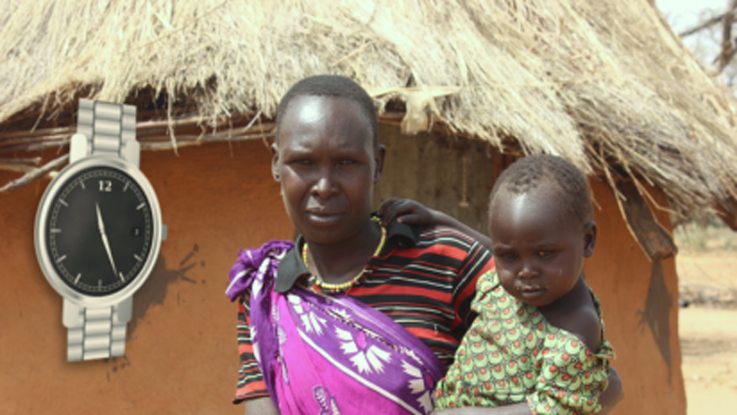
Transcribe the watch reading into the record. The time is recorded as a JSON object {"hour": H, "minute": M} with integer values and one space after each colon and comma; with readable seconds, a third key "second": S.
{"hour": 11, "minute": 26}
